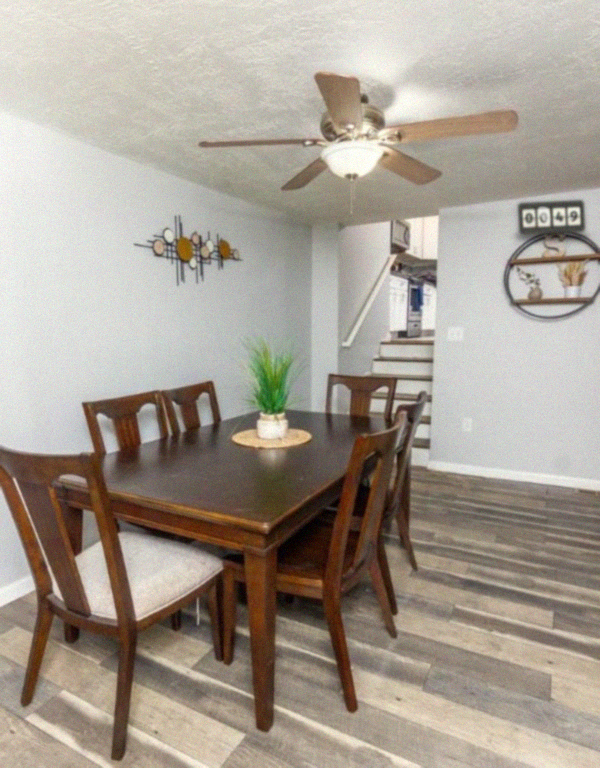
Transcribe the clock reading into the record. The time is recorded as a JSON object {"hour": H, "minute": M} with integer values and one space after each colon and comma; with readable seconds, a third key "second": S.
{"hour": 0, "minute": 49}
